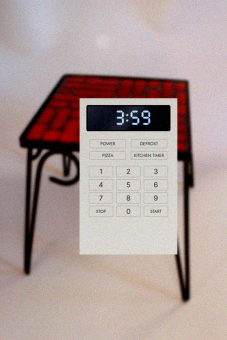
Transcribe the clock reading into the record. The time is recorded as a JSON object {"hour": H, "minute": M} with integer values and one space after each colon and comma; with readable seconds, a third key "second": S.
{"hour": 3, "minute": 59}
